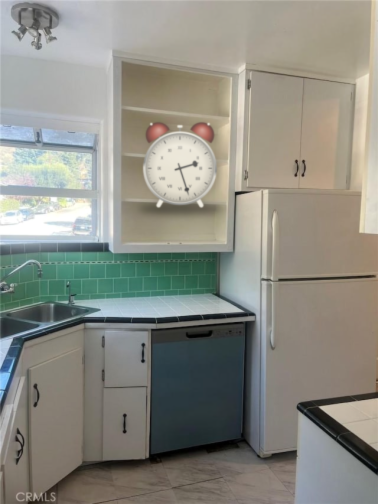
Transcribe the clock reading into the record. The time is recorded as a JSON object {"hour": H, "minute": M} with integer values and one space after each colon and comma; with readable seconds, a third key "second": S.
{"hour": 2, "minute": 27}
